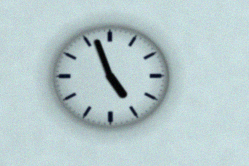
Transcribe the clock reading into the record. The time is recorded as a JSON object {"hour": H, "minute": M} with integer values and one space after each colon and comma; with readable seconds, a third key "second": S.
{"hour": 4, "minute": 57}
